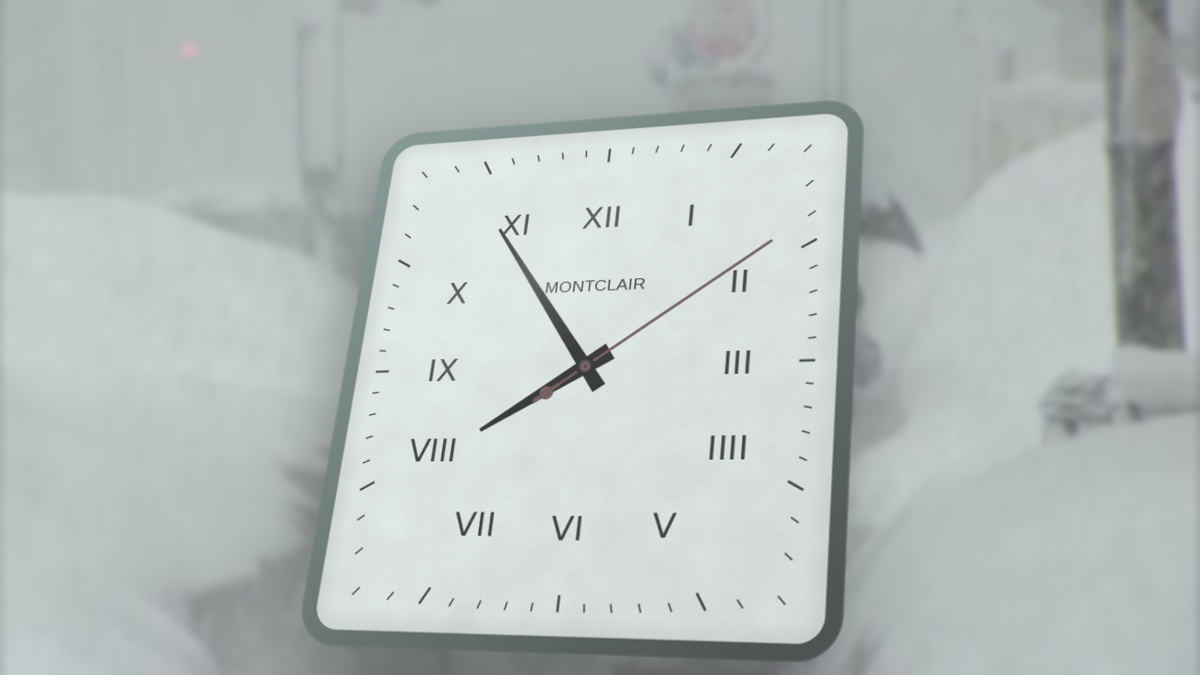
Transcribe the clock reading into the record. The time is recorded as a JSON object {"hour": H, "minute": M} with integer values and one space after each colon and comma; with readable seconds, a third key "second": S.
{"hour": 7, "minute": 54, "second": 9}
